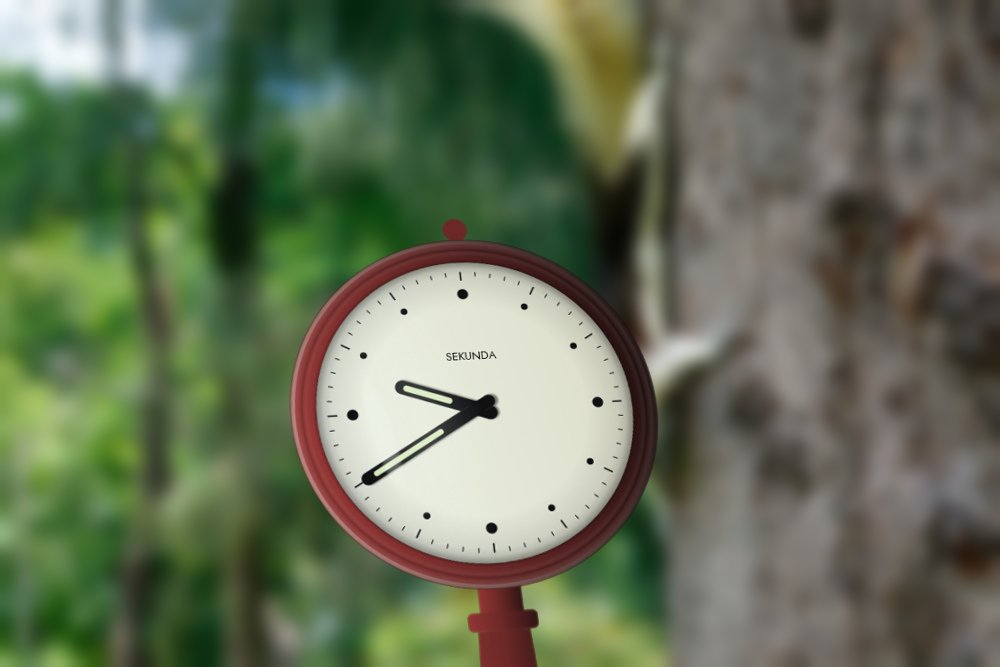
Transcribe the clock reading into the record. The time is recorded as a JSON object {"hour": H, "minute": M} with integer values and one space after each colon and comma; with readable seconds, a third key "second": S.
{"hour": 9, "minute": 40}
